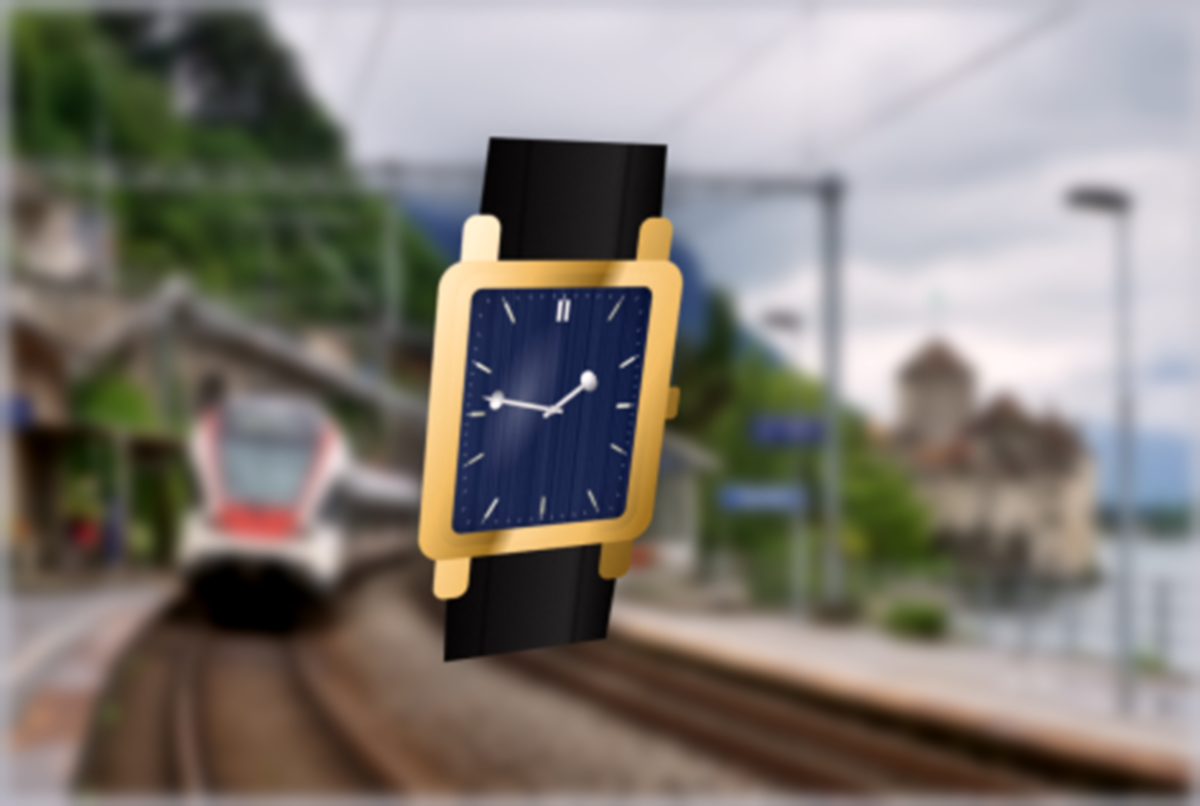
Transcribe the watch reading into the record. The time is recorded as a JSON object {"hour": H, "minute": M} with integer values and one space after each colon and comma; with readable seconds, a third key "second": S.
{"hour": 1, "minute": 47}
